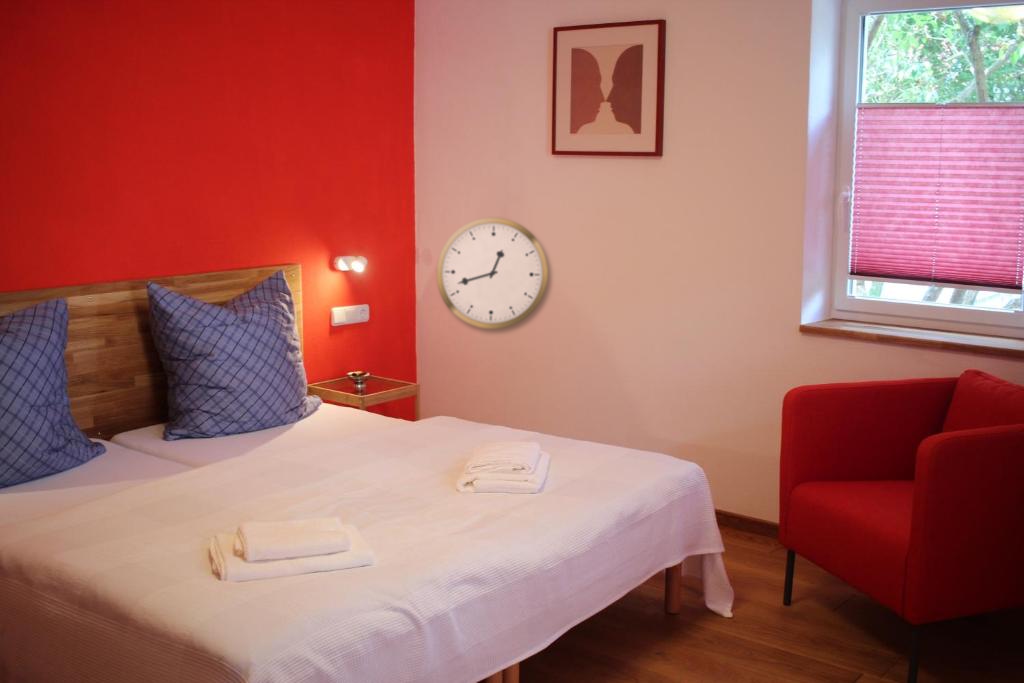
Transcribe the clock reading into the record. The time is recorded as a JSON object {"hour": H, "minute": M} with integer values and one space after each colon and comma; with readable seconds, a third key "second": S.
{"hour": 12, "minute": 42}
